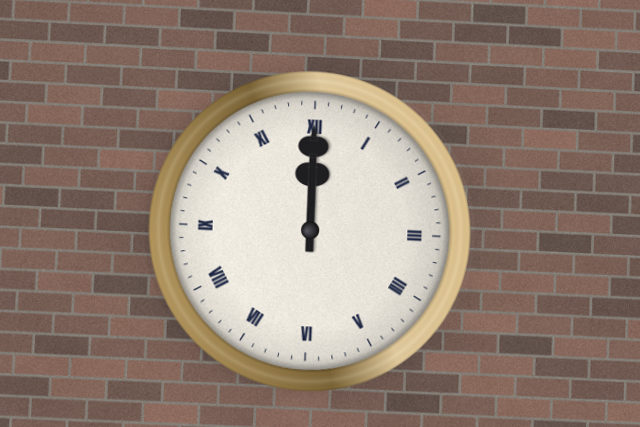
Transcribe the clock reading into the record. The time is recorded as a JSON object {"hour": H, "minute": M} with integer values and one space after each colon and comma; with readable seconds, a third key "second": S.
{"hour": 12, "minute": 0}
